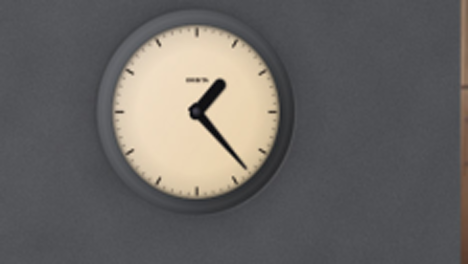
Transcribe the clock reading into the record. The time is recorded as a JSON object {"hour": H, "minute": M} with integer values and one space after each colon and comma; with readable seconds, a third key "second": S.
{"hour": 1, "minute": 23}
